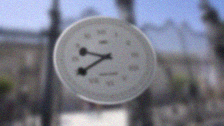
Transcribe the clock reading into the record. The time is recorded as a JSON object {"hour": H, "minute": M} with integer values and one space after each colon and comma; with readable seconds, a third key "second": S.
{"hour": 9, "minute": 40}
